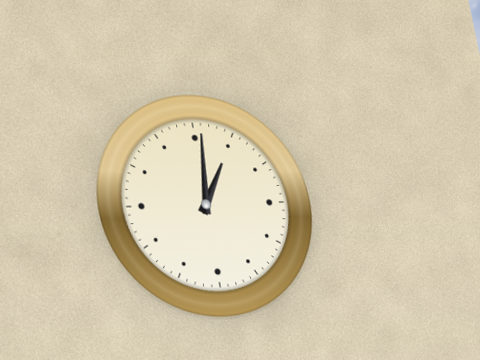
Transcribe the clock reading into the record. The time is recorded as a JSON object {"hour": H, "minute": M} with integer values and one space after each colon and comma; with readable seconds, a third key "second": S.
{"hour": 1, "minute": 1}
